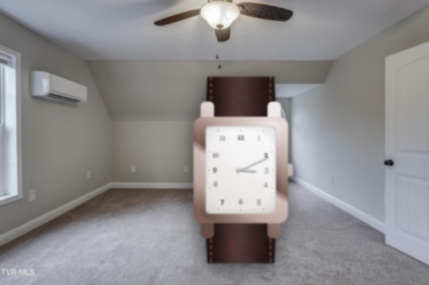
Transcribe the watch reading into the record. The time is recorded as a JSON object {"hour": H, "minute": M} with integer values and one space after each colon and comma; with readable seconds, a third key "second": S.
{"hour": 3, "minute": 11}
